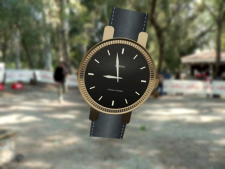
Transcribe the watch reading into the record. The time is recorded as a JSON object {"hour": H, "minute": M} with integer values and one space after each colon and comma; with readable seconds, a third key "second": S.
{"hour": 8, "minute": 58}
